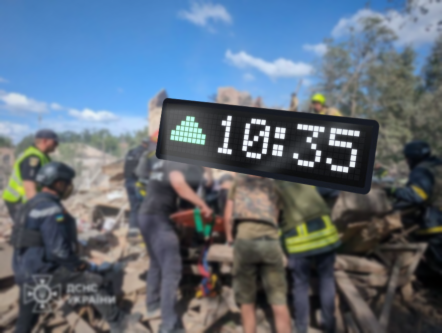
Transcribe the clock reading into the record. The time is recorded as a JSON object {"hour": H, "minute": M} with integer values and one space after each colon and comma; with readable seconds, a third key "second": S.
{"hour": 10, "minute": 35}
